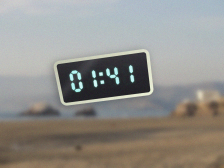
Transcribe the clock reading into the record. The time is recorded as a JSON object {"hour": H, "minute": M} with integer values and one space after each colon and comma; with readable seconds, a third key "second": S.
{"hour": 1, "minute": 41}
